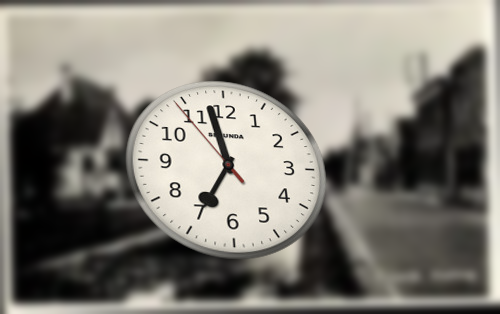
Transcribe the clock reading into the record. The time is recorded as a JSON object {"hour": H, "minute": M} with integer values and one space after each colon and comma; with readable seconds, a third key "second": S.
{"hour": 6, "minute": 57, "second": 54}
